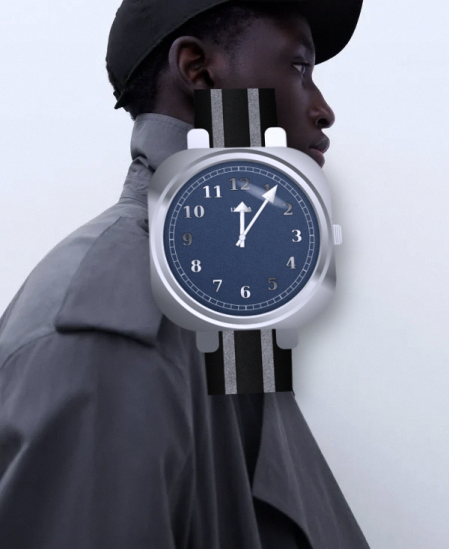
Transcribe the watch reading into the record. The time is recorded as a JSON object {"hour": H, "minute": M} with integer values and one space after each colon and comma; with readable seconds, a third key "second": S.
{"hour": 12, "minute": 6}
